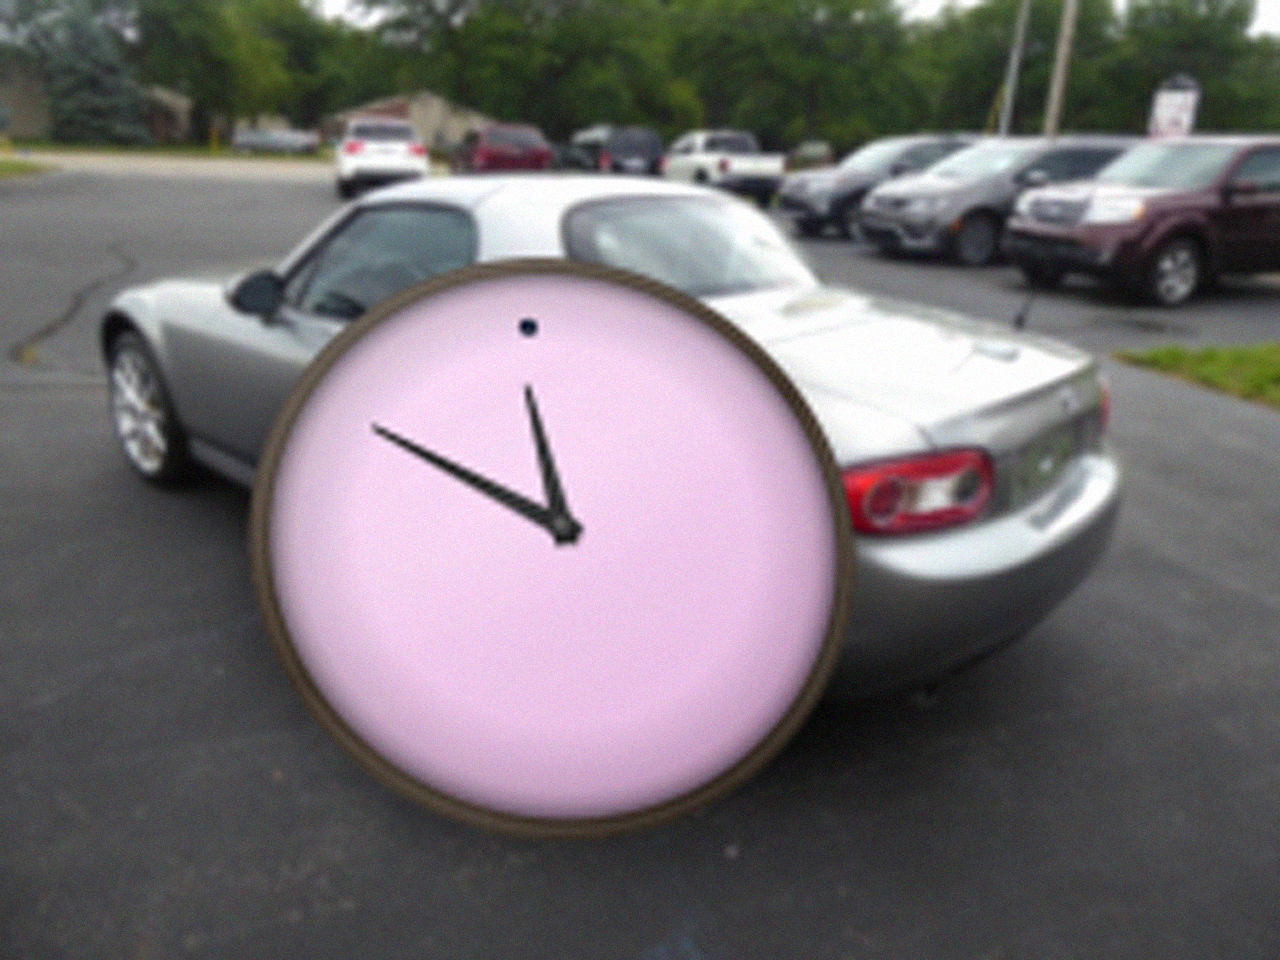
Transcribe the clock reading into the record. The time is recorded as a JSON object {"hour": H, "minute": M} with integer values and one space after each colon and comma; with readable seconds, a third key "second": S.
{"hour": 11, "minute": 51}
